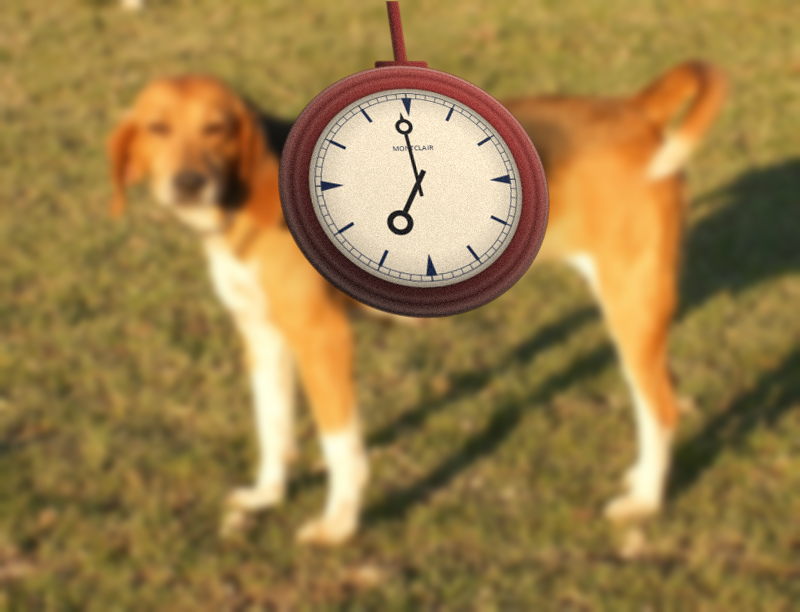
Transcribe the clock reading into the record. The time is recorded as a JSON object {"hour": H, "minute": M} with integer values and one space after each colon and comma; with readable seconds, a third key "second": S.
{"hour": 6, "minute": 59}
